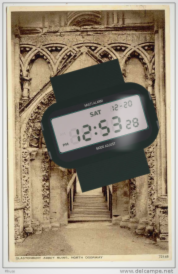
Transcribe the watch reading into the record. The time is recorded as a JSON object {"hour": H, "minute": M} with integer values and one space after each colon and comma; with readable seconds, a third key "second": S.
{"hour": 12, "minute": 53, "second": 28}
